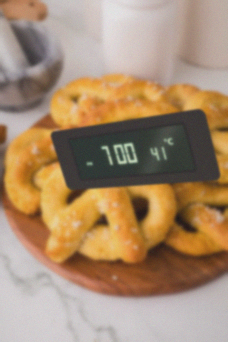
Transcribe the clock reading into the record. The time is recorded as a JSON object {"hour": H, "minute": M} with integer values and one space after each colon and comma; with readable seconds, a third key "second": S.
{"hour": 7, "minute": 0}
